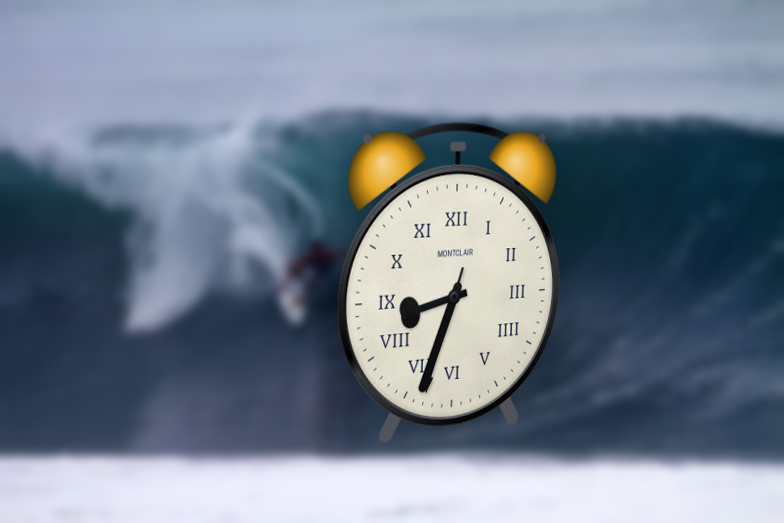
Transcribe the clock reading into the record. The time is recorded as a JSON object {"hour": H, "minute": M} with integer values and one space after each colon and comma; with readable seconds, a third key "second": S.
{"hour": 8, "minute": 33, "second": 33}
